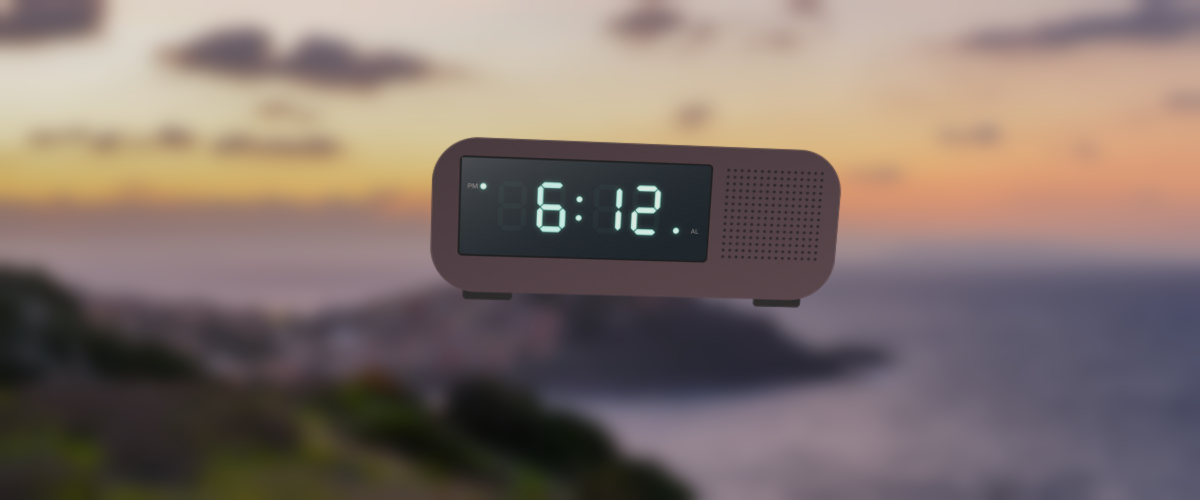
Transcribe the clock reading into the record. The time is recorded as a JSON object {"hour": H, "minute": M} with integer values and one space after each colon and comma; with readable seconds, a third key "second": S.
{"hour": 6, "minute": 12}
